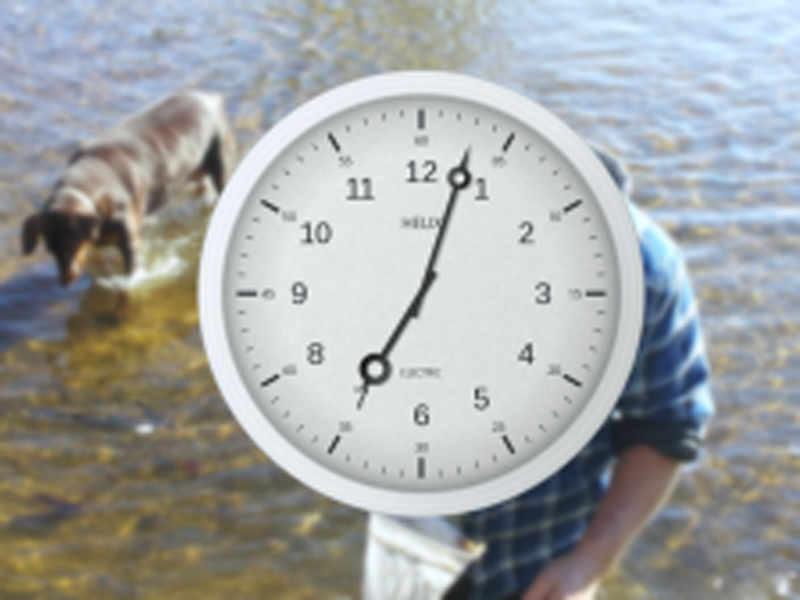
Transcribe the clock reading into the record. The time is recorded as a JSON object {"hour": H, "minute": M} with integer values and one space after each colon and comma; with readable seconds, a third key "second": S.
{"hour": 7, "minute": 3}
